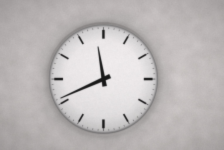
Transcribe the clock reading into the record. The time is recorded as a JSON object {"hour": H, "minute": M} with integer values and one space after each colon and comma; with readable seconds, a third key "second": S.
{"hour": 11, "minute": 41}
